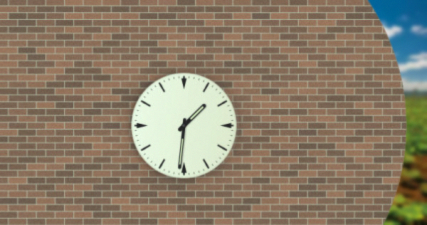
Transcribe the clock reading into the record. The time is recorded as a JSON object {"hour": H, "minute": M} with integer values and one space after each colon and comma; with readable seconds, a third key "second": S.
{"hour": 1, "minute": 31}
